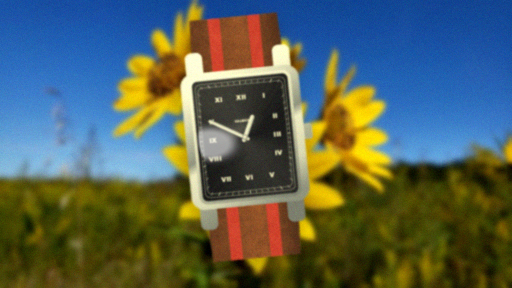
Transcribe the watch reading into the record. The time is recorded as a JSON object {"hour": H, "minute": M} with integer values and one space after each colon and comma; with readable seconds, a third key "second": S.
{"hour": 12, "minute": 50}
